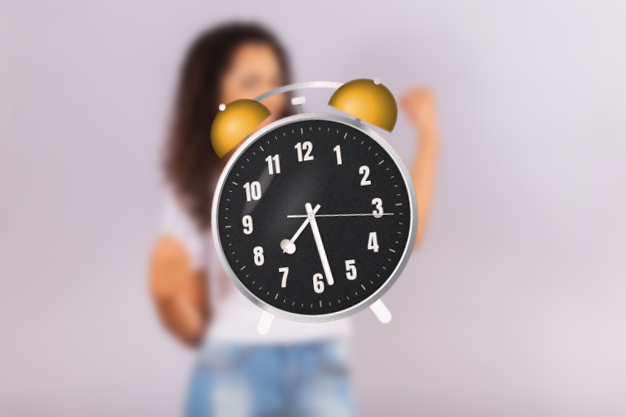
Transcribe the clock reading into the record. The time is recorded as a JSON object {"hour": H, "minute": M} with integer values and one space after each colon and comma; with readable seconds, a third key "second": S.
{"hour": 7, "minute": 28, "second": 16}
